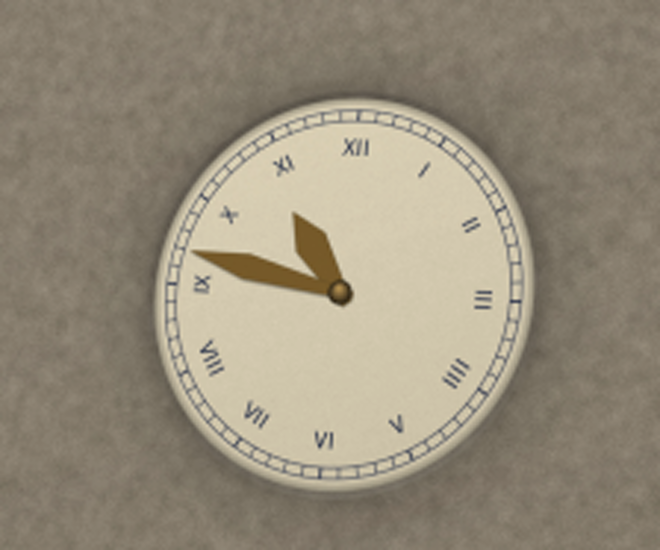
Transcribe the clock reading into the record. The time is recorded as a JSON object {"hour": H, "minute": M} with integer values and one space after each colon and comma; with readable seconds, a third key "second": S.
{"hour": 10, "minute": 47}
